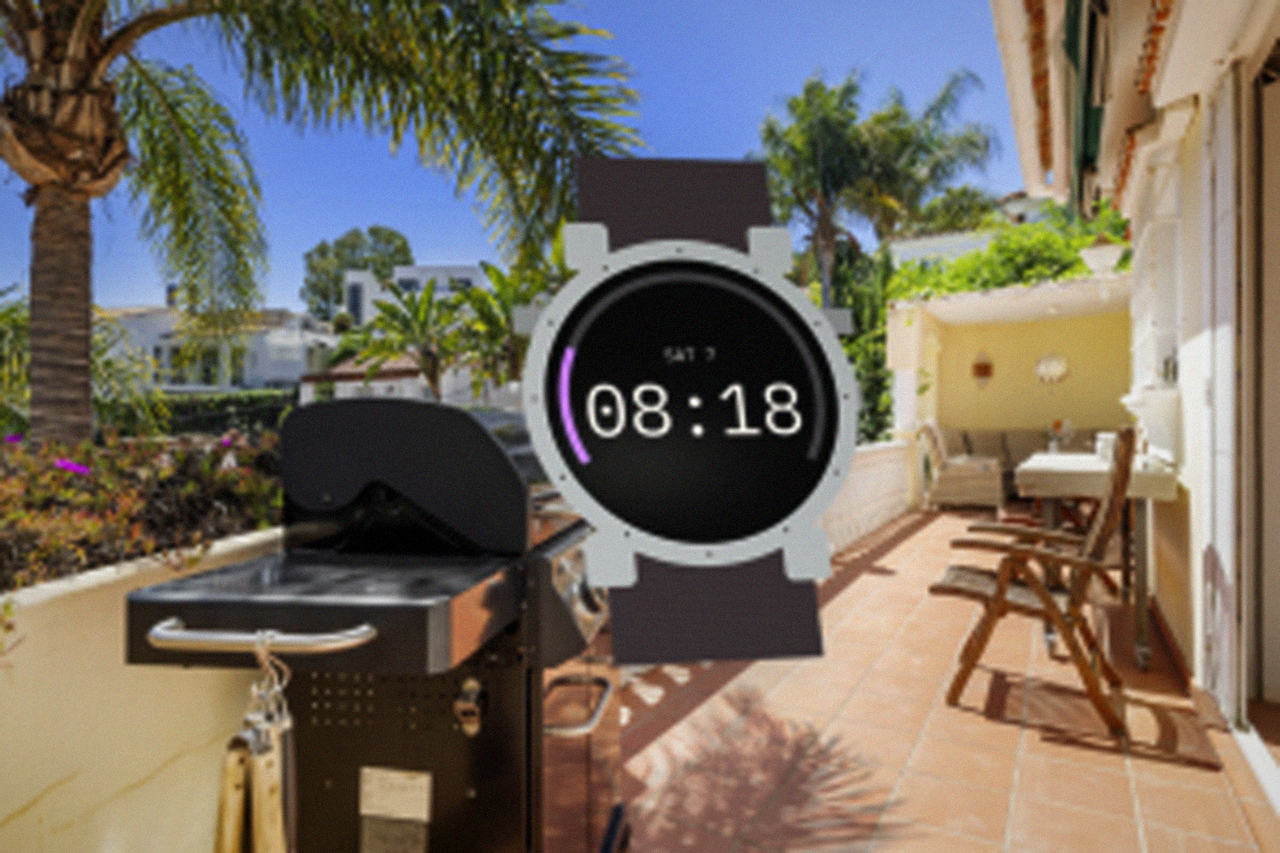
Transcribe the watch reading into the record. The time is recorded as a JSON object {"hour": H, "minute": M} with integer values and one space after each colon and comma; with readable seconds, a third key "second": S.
{"hour": 8, "minute": 18}
